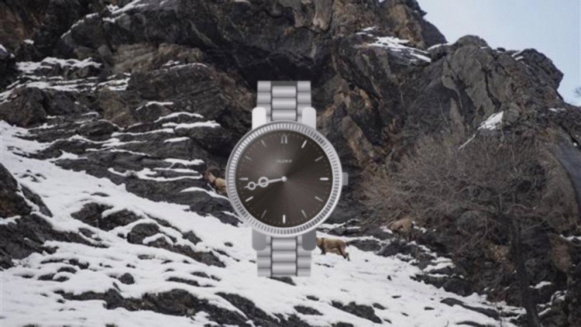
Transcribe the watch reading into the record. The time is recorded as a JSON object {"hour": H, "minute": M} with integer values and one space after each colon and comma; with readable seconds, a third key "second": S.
{"hour": 8, "minute": 43}
